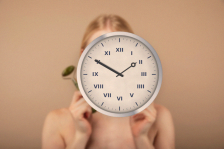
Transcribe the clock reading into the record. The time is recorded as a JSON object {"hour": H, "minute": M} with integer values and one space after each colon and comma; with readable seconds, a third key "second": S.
{"hour": 1, "minute": 50}
